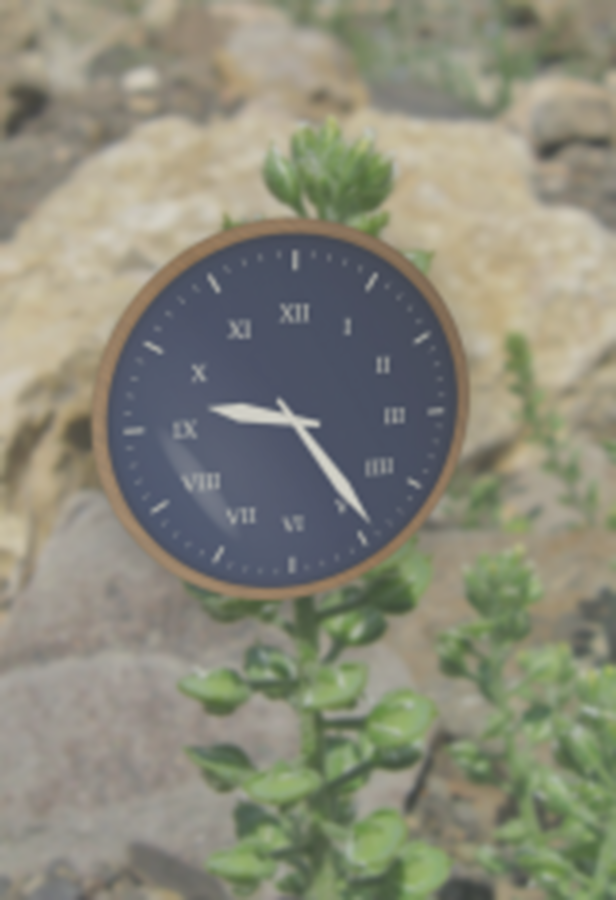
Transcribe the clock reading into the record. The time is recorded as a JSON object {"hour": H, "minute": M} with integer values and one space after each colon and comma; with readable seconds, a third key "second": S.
{"hour": 9, "minute": 24}
